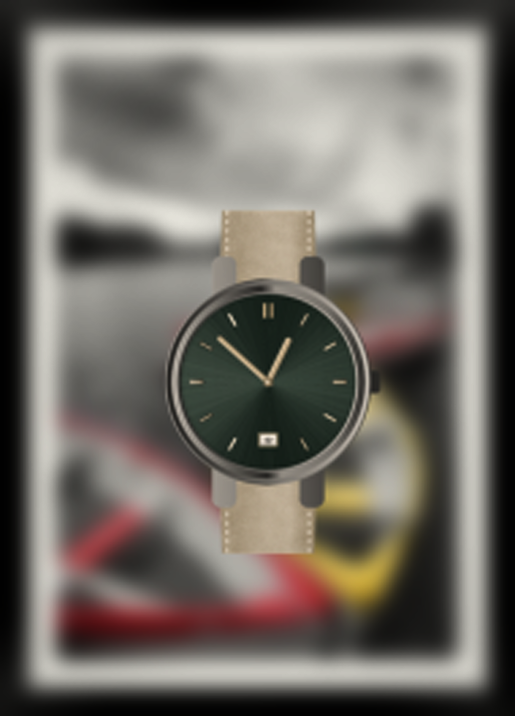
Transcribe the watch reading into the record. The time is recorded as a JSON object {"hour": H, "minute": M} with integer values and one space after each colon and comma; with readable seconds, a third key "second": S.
{"hour": 12, "minute": 52}
